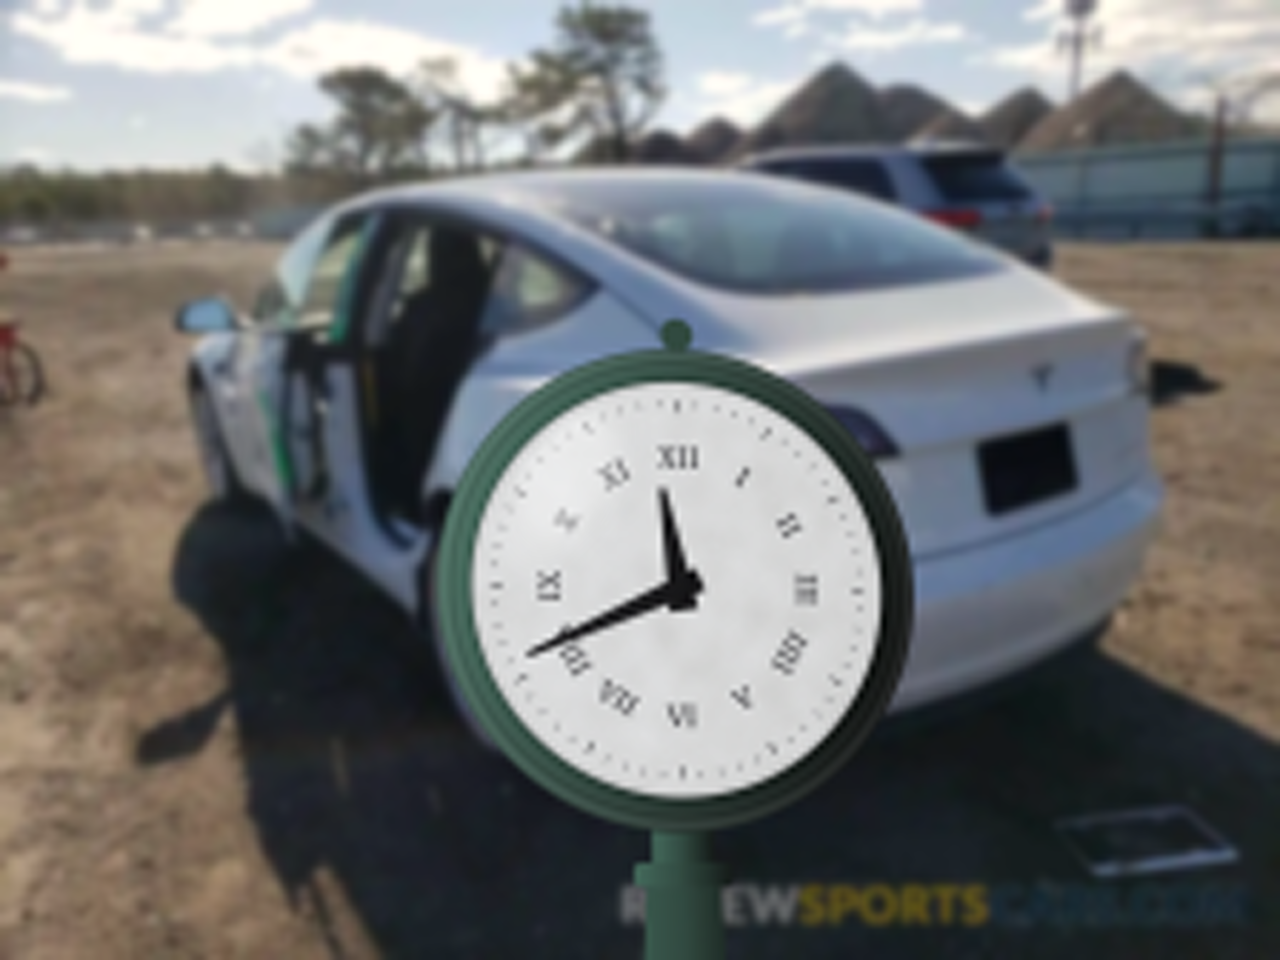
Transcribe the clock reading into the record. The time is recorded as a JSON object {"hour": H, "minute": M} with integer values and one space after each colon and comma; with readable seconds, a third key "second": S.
{"hour": 11, "minute": 41}
